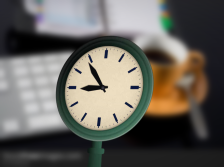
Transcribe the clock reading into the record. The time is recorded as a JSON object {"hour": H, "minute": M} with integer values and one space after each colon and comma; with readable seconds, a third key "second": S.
{"hour": 8, "minute": 54}
